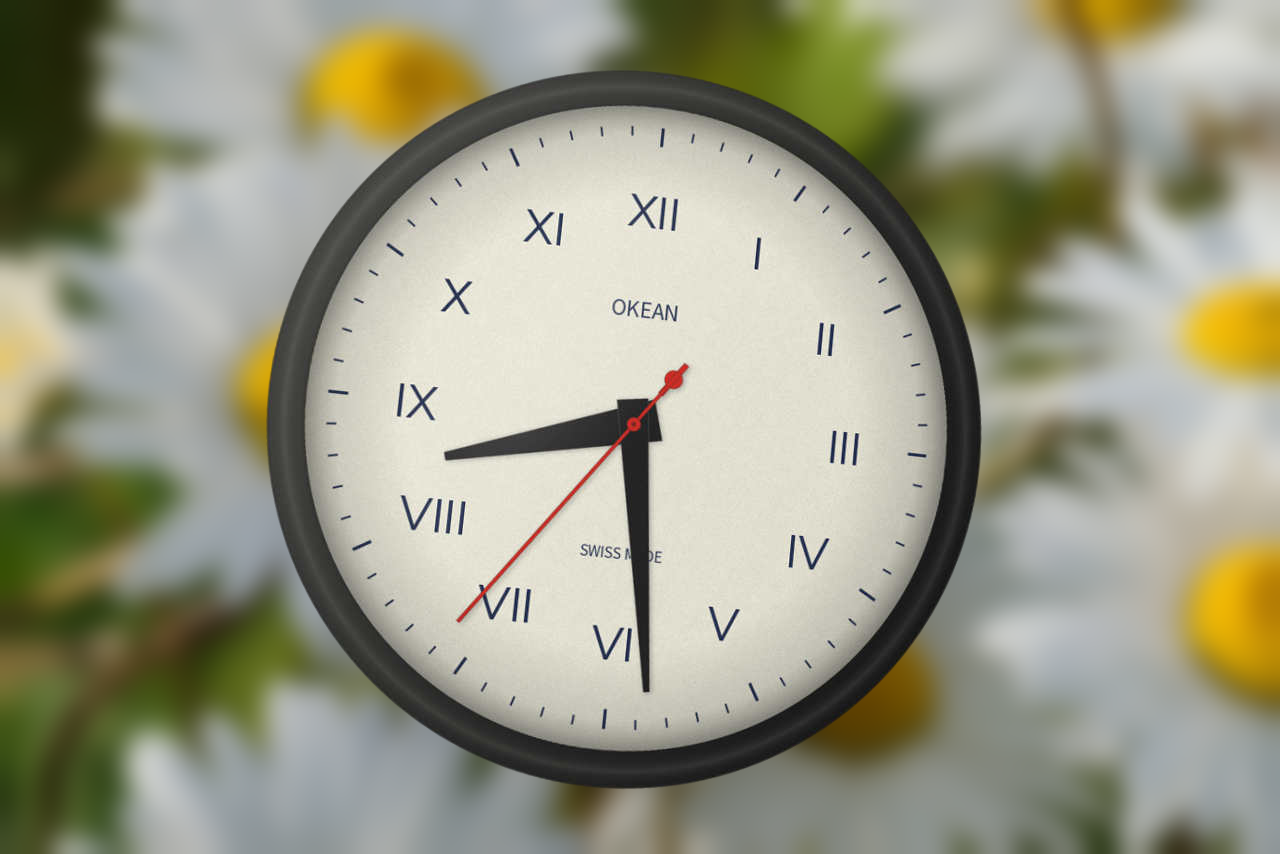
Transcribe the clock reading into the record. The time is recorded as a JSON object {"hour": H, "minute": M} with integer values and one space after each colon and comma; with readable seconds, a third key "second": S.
{"hour": 8, "minute": 28, "second": 36}
